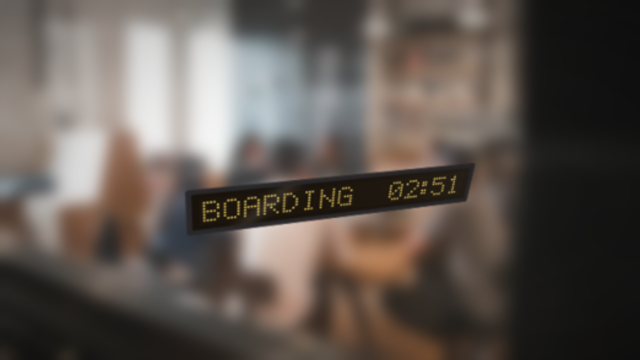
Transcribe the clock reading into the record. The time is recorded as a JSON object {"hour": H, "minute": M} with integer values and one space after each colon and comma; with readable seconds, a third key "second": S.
{"hour": 2, "minute": 51}
